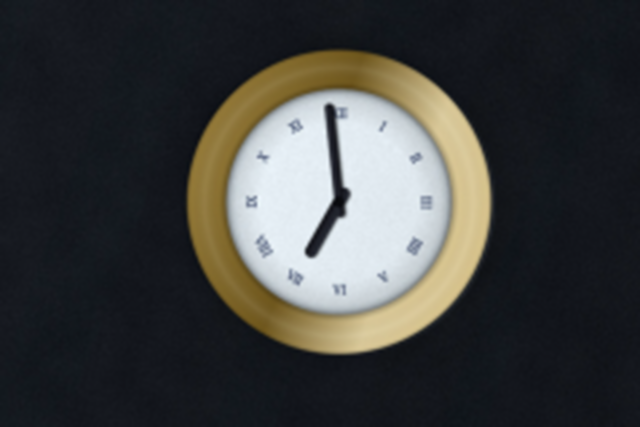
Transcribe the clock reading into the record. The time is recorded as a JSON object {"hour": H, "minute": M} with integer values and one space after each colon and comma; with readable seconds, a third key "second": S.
{"hour": 6, "minute": 59}
